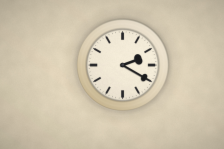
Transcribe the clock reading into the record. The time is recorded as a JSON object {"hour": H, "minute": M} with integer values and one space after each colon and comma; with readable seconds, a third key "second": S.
{"hour": 2, "minute": 20}
